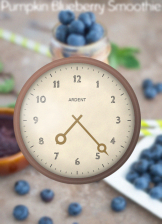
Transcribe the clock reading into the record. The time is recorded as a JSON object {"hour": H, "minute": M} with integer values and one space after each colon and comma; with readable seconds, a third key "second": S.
{"hour": 7, "minute": 23}
